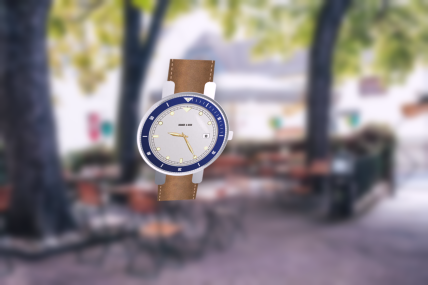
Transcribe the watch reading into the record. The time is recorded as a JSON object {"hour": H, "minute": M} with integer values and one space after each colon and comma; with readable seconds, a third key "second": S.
{"hour": 9, "minute": 25}
